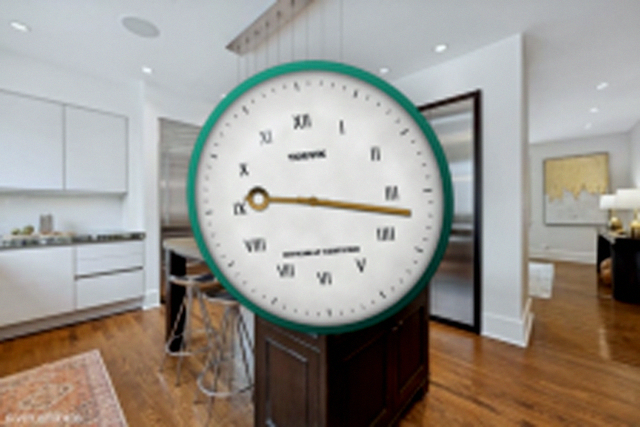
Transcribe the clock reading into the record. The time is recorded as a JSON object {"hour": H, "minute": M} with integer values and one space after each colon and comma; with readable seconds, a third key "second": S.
{"hour": 9, "minute": 17}
